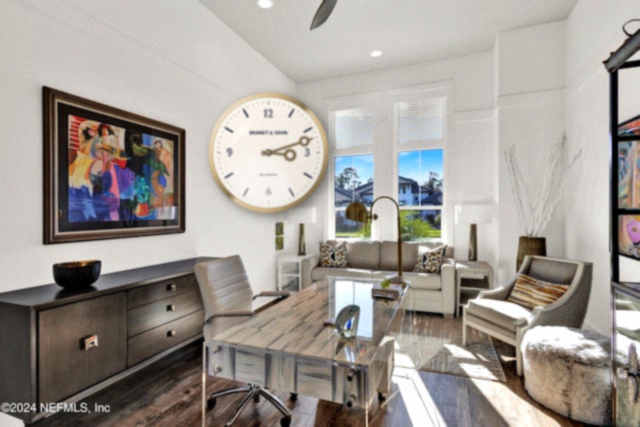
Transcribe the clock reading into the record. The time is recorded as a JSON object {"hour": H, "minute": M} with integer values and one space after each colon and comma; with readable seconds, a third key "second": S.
{"hour": 3, "minute": 12}
